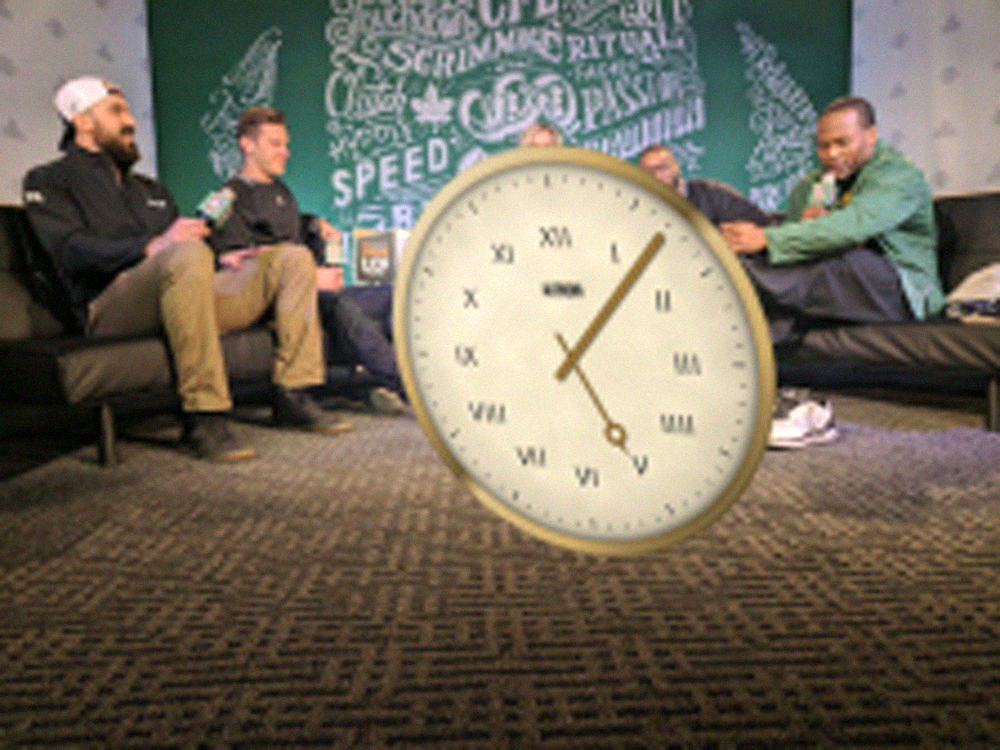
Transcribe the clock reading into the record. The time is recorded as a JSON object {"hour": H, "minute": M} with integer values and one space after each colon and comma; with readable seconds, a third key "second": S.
{"hour": 5, "minute": 7}
